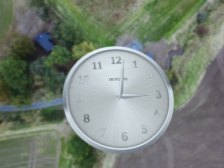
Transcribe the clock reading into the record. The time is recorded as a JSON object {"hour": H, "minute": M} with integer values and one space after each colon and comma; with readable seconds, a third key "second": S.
{"hour": 3, "minute": 2}
